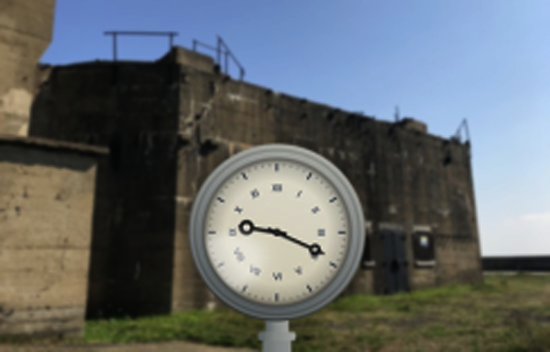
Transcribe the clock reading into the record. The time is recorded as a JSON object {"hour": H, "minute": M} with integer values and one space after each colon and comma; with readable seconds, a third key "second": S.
{"hour": 9, "minute": 19}
